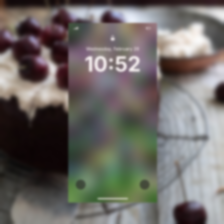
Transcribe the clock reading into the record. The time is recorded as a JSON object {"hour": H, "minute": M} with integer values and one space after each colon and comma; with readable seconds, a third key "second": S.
{"hour": 10, "minute": 52}
